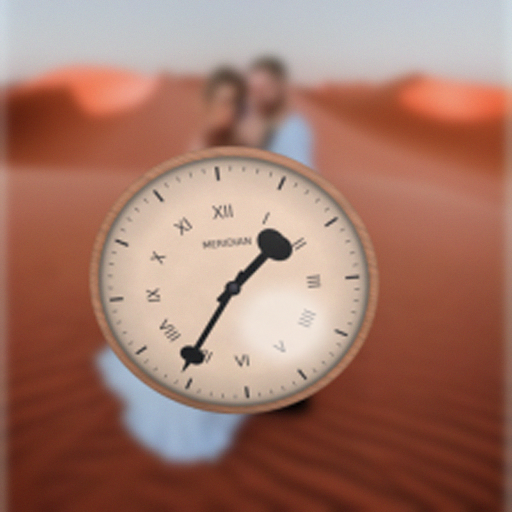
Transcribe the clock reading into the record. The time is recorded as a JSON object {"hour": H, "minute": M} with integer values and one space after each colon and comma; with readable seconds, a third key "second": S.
{"hour": 1, "minute": 36}
